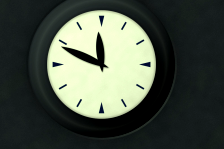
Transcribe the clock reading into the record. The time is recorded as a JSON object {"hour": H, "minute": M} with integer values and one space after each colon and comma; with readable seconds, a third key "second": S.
{"hour": 11, "minute": 49}
